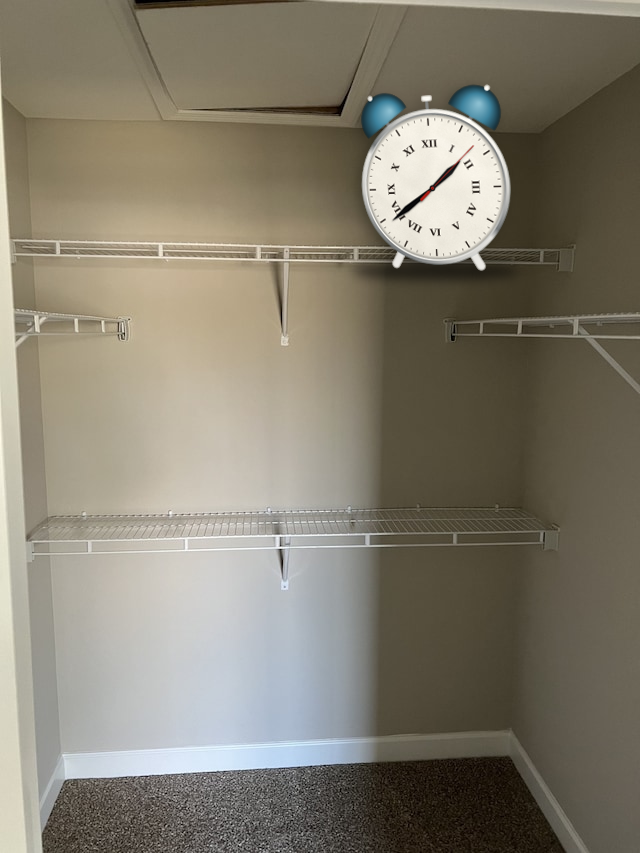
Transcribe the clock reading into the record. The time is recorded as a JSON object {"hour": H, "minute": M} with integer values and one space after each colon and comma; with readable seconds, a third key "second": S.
{"hour": 1, "minute": 39, "second": 8}
